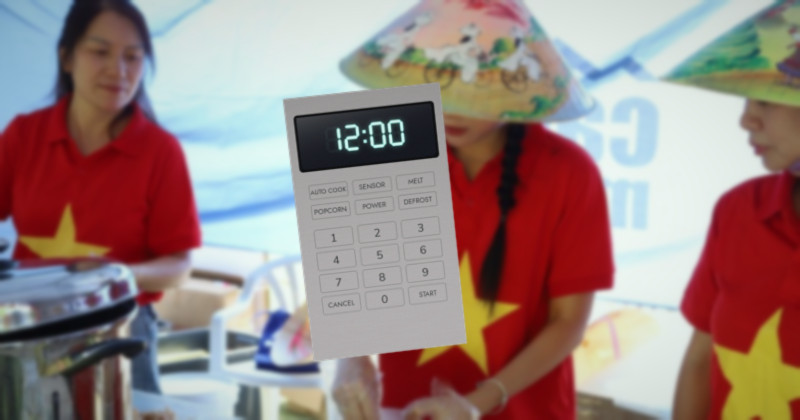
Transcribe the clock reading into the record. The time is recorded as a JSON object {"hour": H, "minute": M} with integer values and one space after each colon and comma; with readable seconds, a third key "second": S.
{"hour": 12, "minute": 0}
